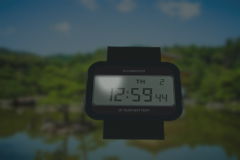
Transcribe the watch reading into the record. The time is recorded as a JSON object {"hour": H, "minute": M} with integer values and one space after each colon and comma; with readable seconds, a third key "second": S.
{"hour": 12, "minute": 59, "second": 44}
